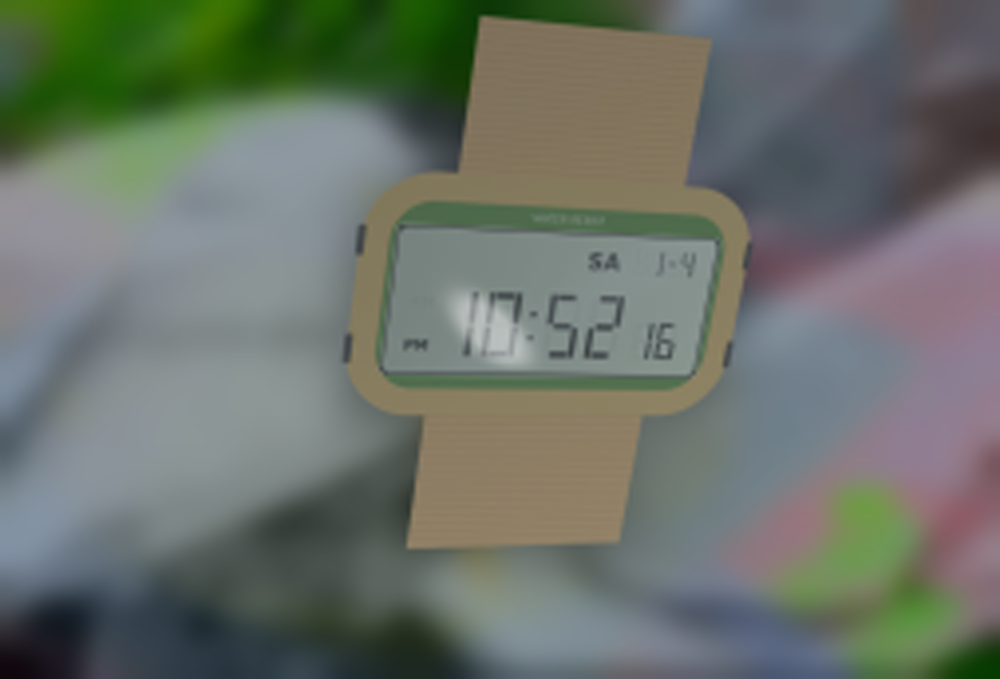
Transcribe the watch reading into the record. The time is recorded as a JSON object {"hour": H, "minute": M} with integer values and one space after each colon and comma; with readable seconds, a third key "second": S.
{"hour": 10, "minute": 52, "second": 16}
